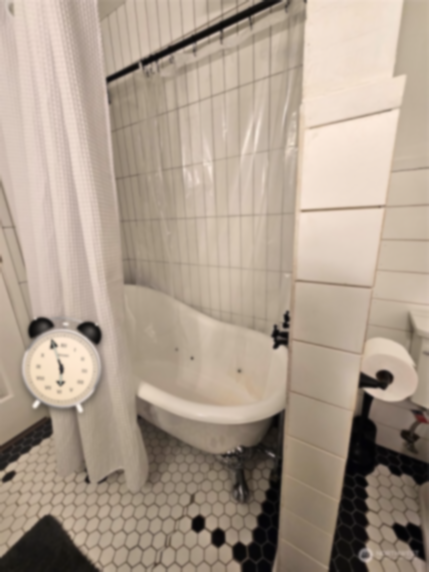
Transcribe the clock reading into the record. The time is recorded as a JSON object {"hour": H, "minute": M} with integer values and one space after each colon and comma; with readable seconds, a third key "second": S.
{"hour": 5, "minute": 56}
